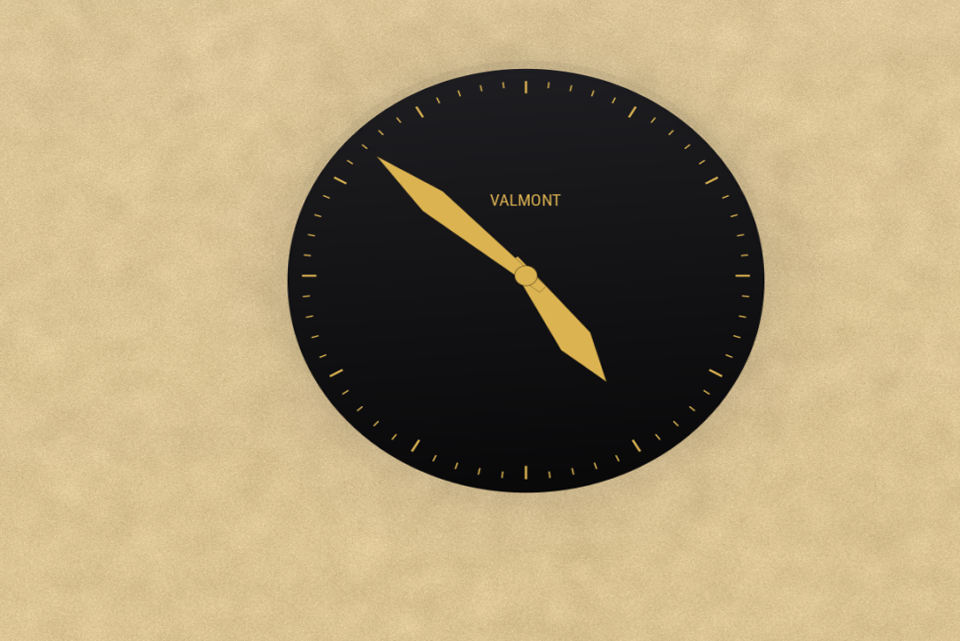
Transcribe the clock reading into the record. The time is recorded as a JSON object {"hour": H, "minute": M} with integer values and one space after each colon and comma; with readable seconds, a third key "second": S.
{"hour": 4, "minute": 52}
